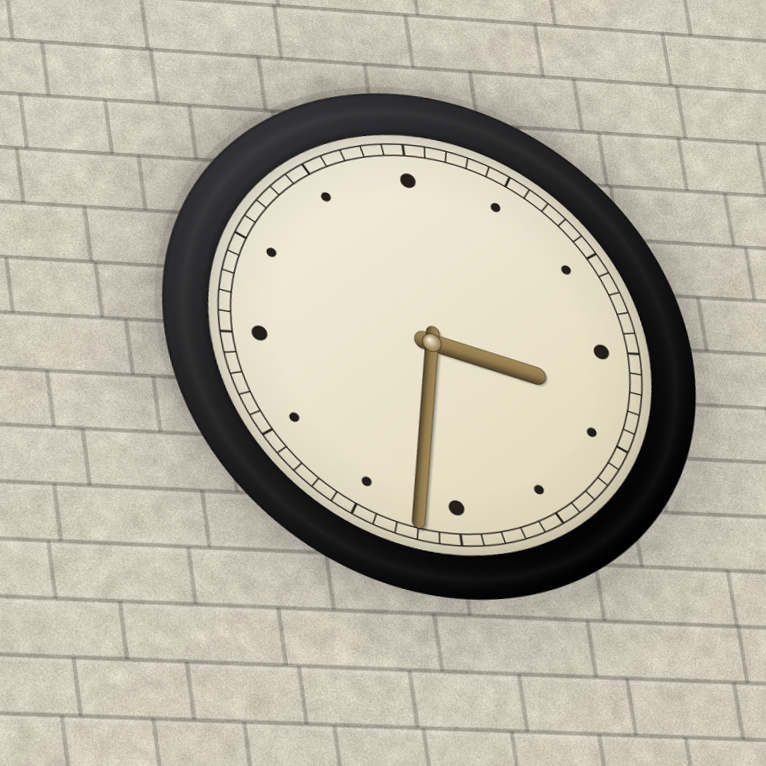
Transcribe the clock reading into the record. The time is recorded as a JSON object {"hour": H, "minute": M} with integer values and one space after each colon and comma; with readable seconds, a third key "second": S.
{"hour": 3, "minute": 32}
